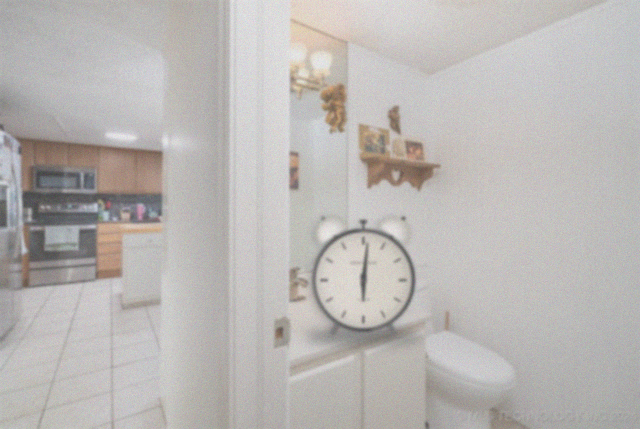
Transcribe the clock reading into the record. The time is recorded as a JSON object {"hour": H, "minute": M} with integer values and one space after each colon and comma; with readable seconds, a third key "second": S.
{"hour": 6, "minute": 1}
